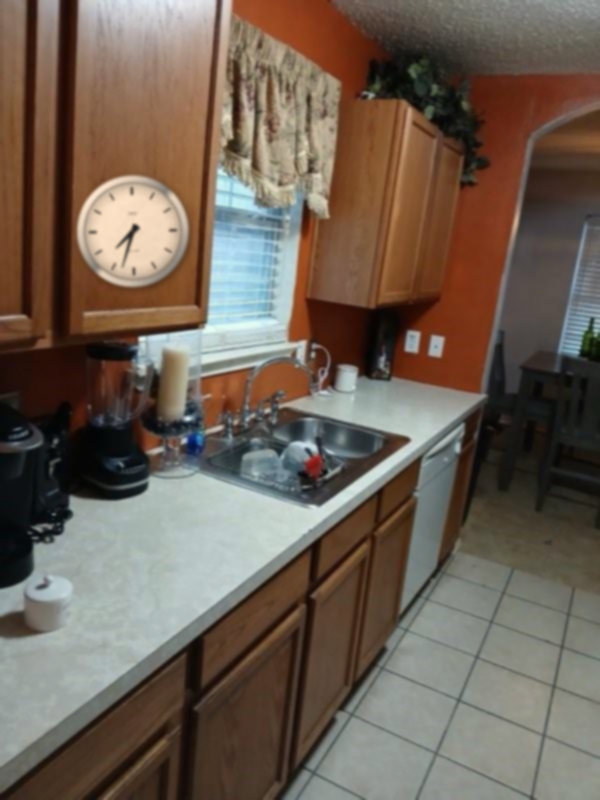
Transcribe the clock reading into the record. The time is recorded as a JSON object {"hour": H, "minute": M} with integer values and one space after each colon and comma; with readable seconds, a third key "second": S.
{"hour": 7, "minute": 33}
